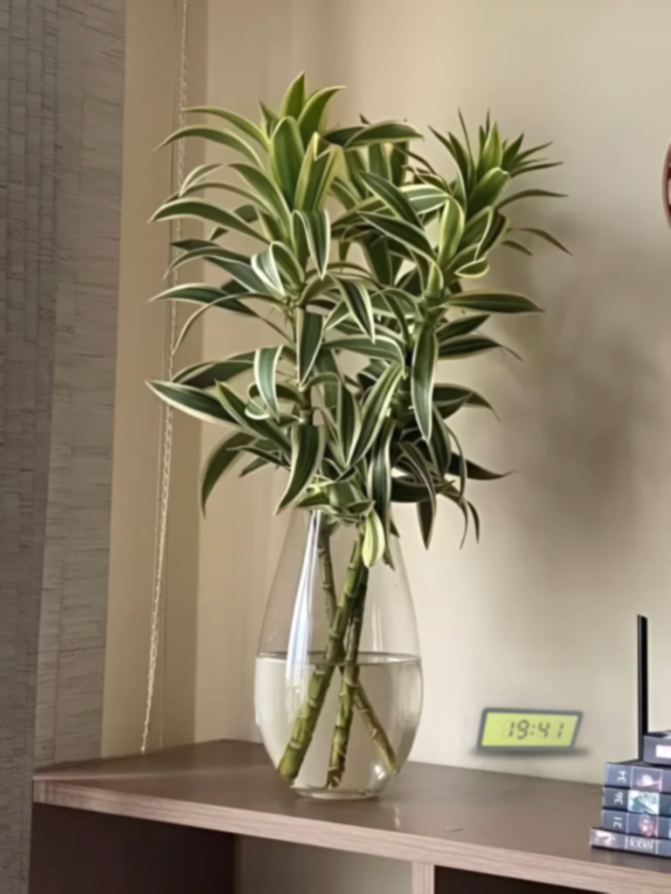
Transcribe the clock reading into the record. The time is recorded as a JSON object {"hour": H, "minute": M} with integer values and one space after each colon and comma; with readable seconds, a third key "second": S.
{"hour": 19, "minute": 41}
